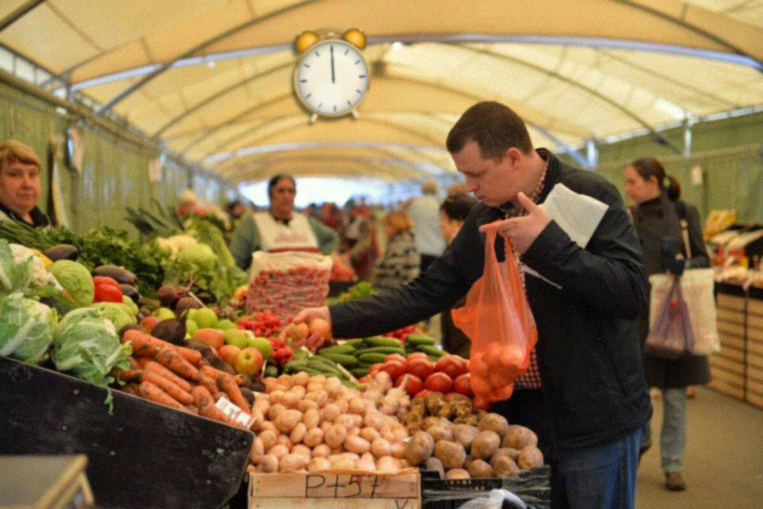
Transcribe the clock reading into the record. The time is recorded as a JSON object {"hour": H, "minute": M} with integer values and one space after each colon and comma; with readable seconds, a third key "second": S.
{"hour": 12, "minute": 0}
